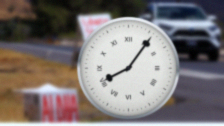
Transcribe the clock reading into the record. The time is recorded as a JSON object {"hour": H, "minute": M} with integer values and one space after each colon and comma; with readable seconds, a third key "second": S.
{"hour": 8, "minute": 6}
